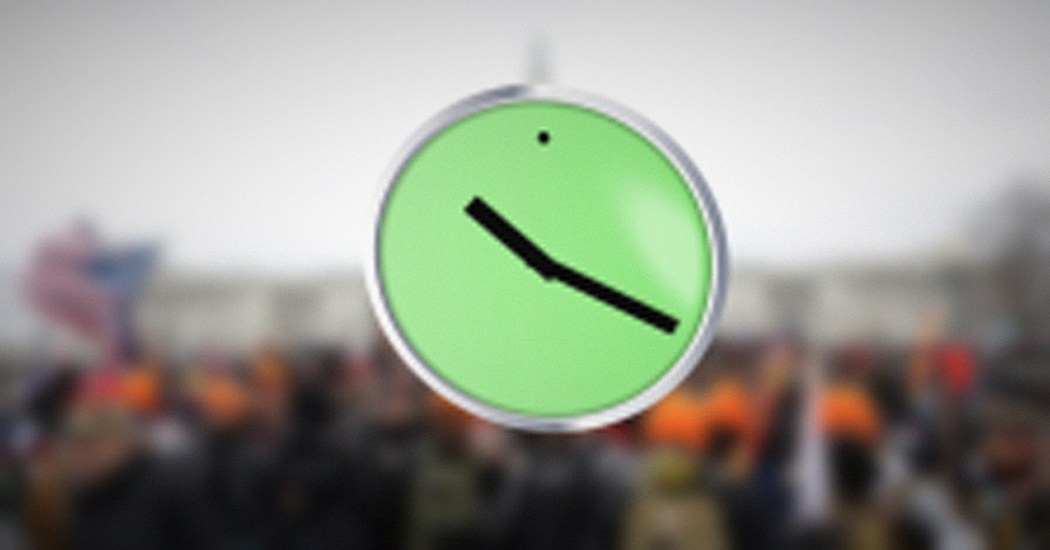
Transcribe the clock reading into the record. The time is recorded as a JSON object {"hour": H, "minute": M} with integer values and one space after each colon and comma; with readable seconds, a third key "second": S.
{"hour": 10, "minute": 19}
